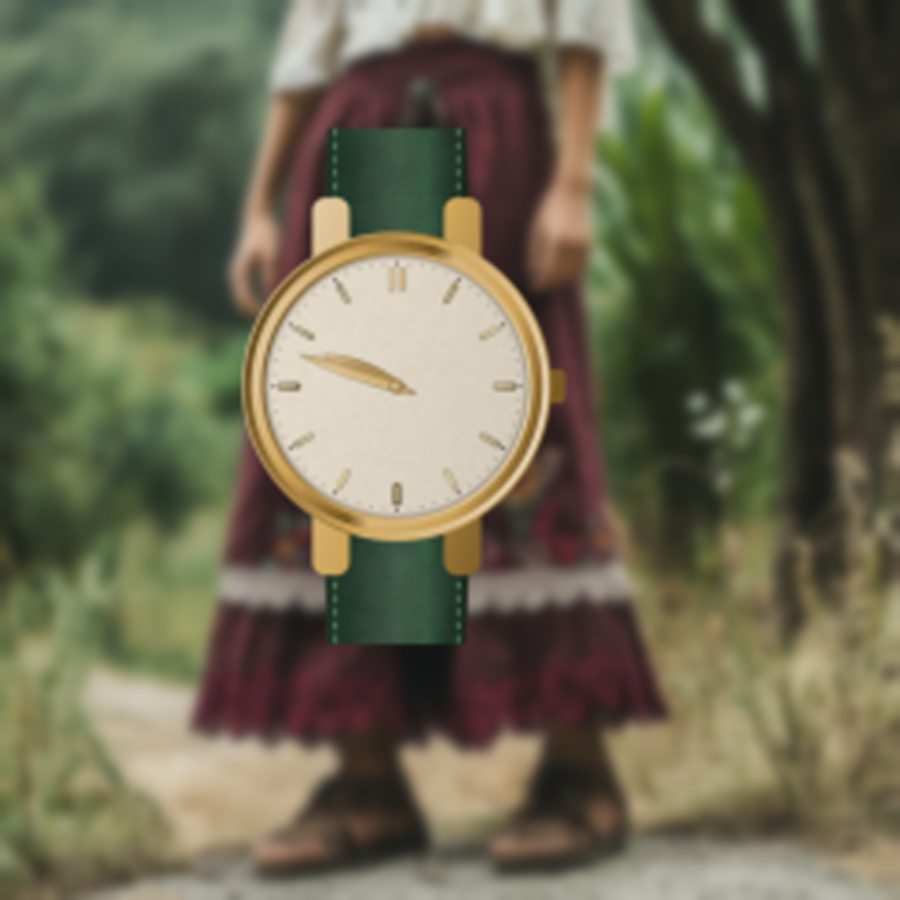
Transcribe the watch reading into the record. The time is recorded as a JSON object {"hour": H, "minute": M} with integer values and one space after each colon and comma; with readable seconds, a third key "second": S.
{"hour": 9, "minute": 48}
